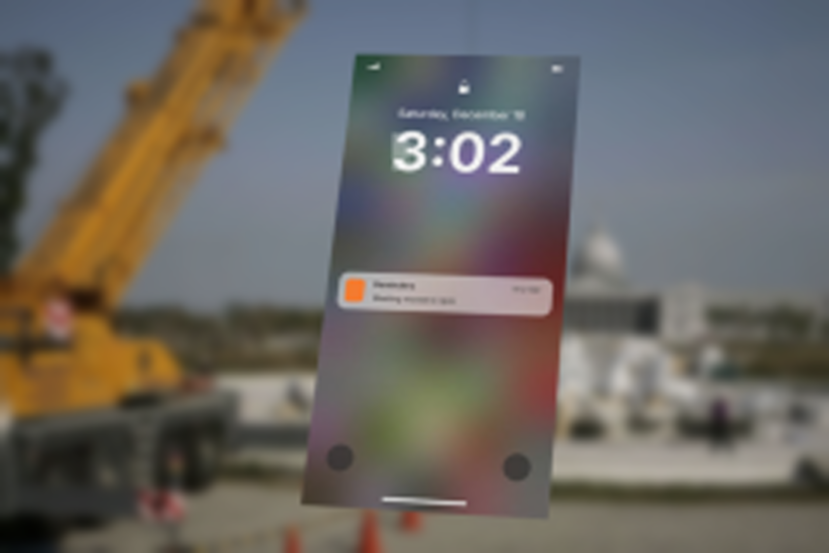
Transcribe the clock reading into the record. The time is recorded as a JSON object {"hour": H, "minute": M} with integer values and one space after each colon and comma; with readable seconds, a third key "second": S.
{"hour": 3, "minute": 2}
